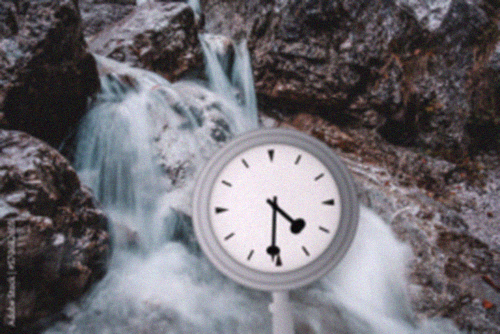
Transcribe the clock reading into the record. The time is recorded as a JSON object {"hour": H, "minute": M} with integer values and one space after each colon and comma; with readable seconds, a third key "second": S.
{"hour": 4, "minute": 31}
